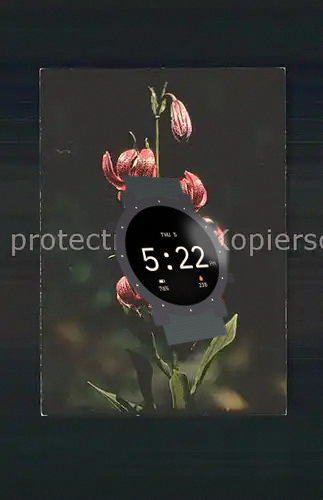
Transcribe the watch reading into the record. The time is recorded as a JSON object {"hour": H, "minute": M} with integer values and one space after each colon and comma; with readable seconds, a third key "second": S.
{"hour": 5, "minute": 22}
